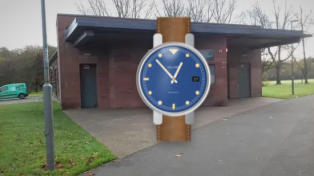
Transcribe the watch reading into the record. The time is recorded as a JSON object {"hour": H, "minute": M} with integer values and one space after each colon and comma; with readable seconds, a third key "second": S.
{"hour": 12, "minute": 53}
